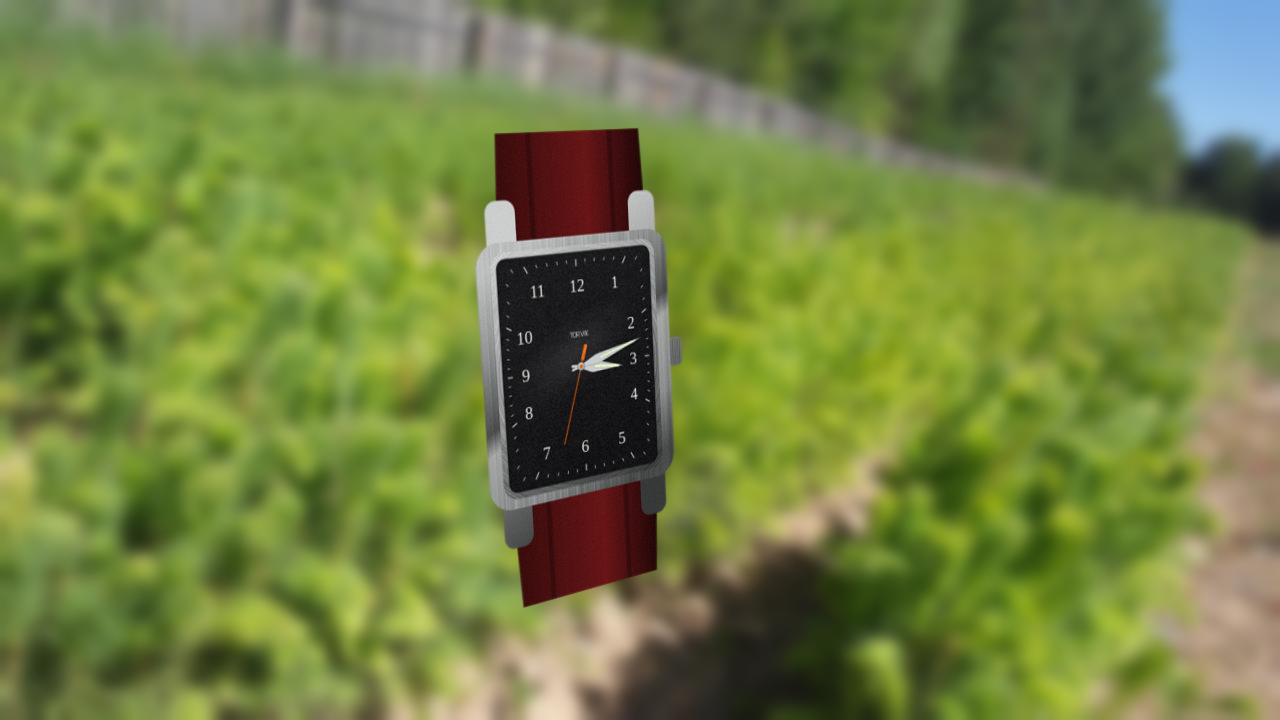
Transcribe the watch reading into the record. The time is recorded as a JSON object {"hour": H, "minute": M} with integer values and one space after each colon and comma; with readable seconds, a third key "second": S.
{"hour": 3, "minute": 12, "second": 33}
